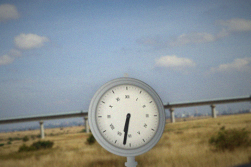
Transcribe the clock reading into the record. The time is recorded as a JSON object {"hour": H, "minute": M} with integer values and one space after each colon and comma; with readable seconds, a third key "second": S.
{"hour": 6, "minute": 32}
